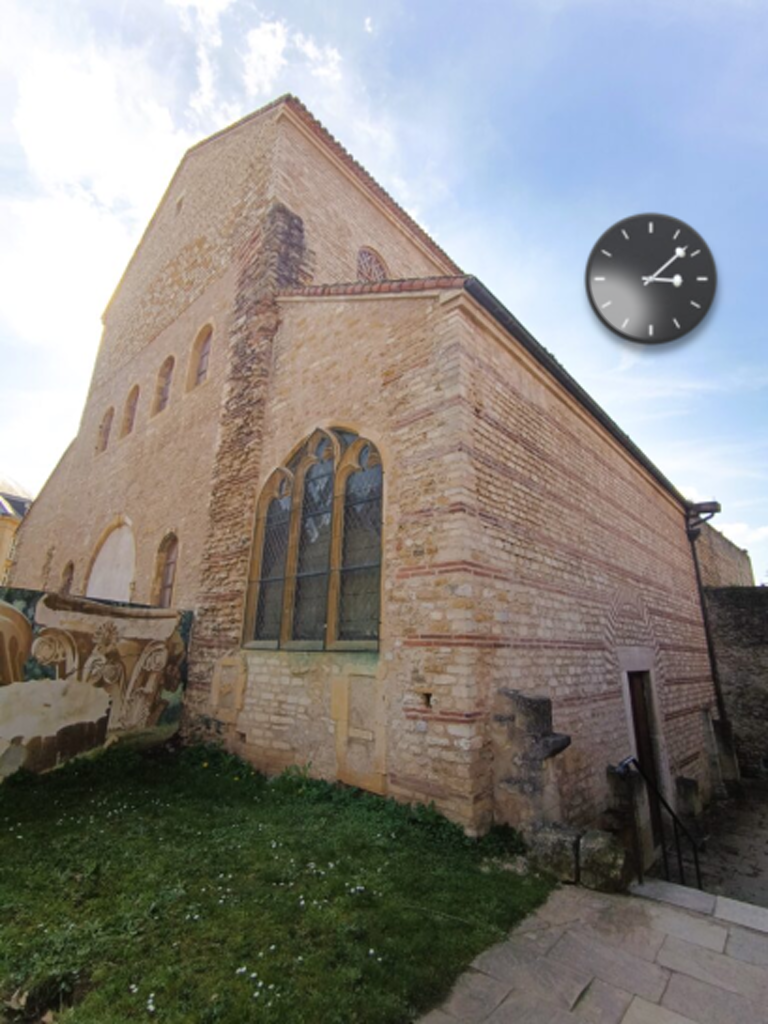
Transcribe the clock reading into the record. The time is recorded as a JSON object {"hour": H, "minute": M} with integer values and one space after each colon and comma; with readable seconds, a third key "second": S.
{"hour": 3, "minute": 8}
